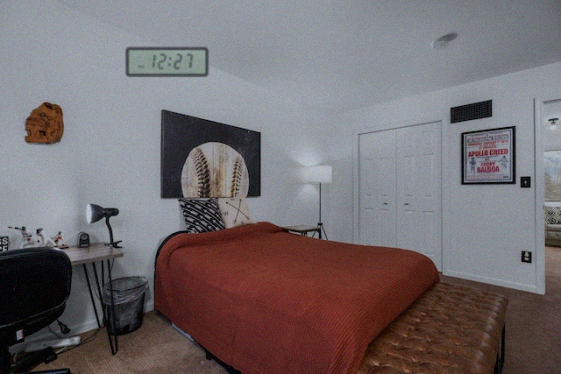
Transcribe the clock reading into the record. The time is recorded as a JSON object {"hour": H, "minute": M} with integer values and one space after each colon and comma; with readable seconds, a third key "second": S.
{"hour": 12, "minute": 27}
